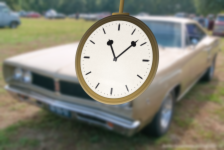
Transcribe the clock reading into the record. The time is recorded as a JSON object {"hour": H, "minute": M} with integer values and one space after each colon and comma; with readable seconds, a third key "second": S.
{"hour": 11, "minute": 8}
